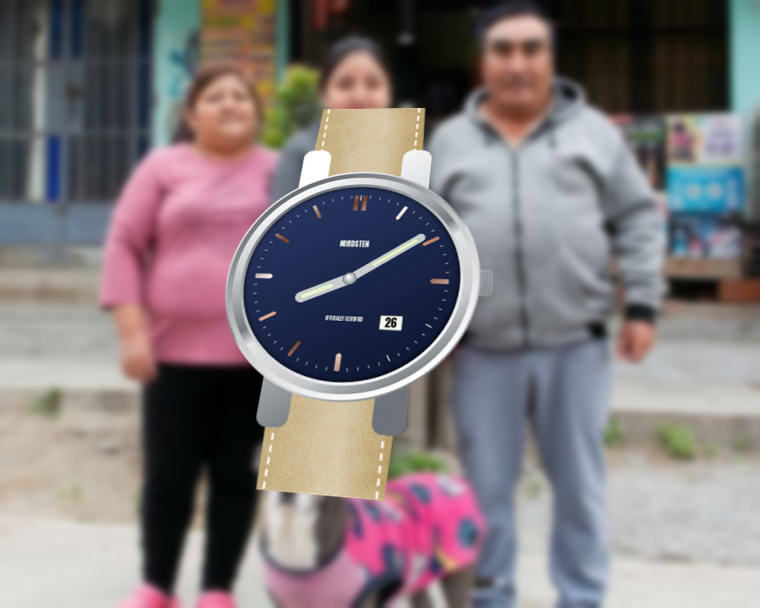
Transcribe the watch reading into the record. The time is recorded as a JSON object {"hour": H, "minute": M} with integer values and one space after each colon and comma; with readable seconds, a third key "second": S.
{"hour": 8, "minute": 9}
